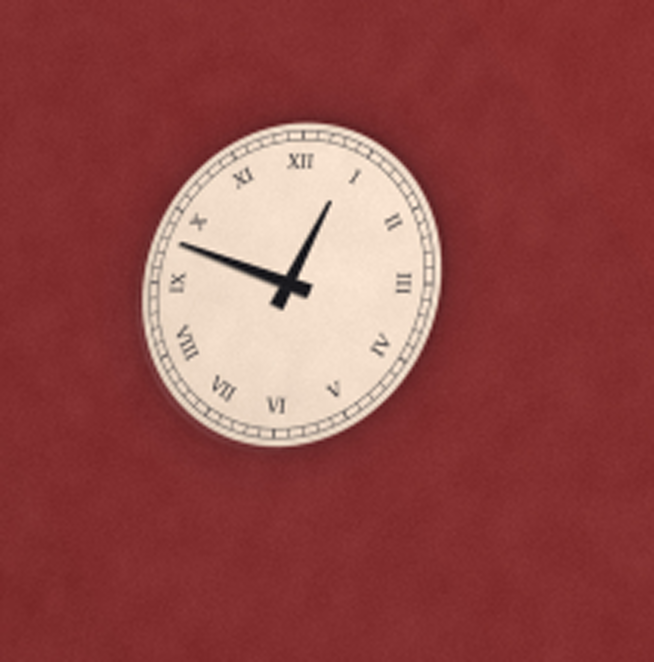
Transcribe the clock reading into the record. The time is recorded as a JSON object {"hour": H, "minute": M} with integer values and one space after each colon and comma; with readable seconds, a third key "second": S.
{"hour": 12, "minute": 48}
